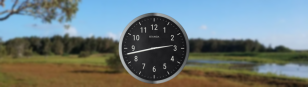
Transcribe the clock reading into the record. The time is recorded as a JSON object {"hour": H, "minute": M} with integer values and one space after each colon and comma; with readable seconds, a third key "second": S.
{"hour": 2, "minute": 43}
